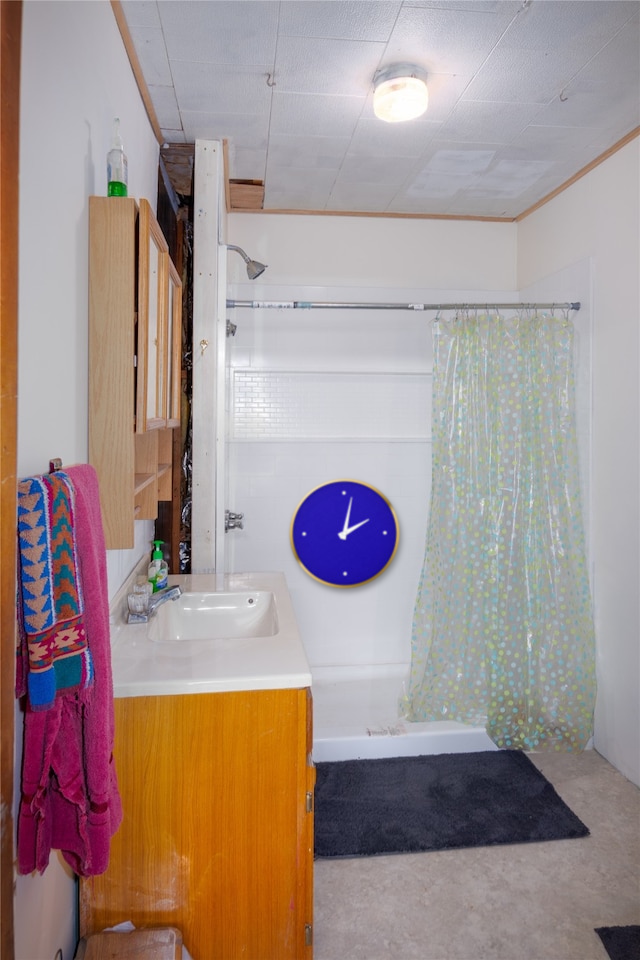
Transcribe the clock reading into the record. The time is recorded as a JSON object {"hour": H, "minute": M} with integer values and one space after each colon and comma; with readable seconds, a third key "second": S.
{"hour": 2, "minute": 2}
